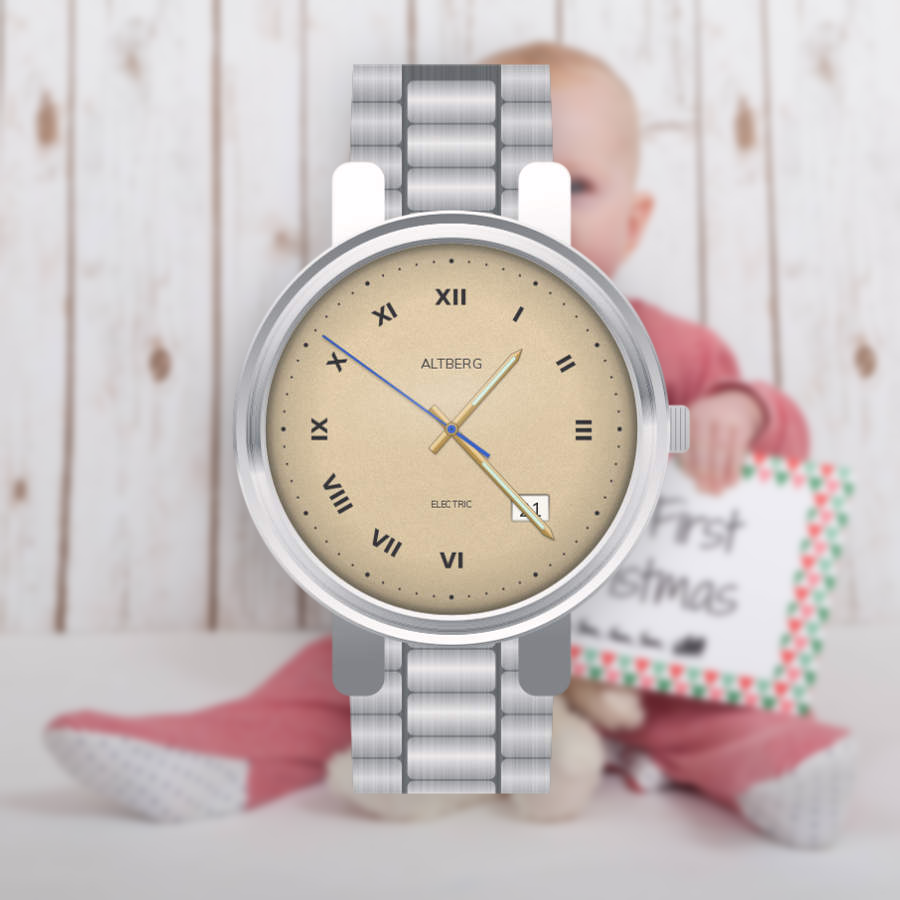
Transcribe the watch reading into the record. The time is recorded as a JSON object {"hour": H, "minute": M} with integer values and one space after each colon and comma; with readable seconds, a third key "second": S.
{"hour": 1, "minute": 22, "second": 51}
